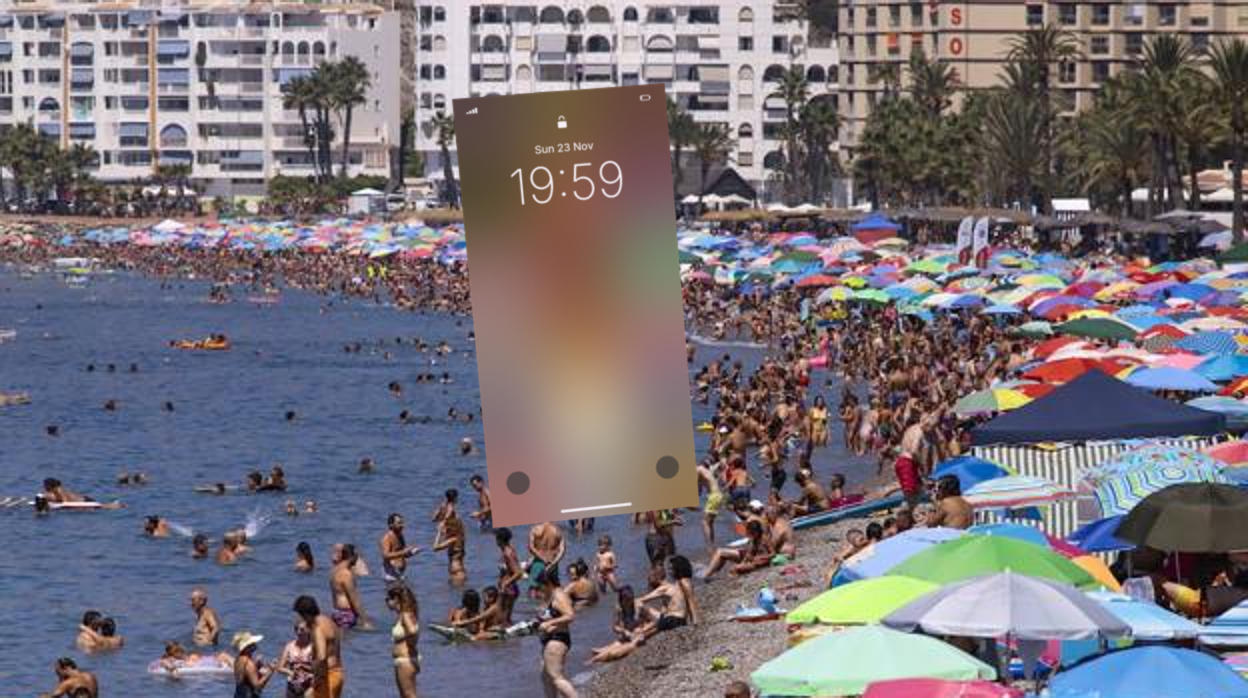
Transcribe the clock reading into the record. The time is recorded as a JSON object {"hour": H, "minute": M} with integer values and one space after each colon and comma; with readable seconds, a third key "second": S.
{"hour": 19, "minute": 59}
